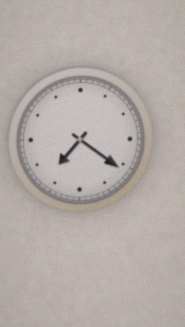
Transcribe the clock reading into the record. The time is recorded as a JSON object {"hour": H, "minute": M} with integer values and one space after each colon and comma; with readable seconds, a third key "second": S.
{"hour": 7, "minute": 21}
